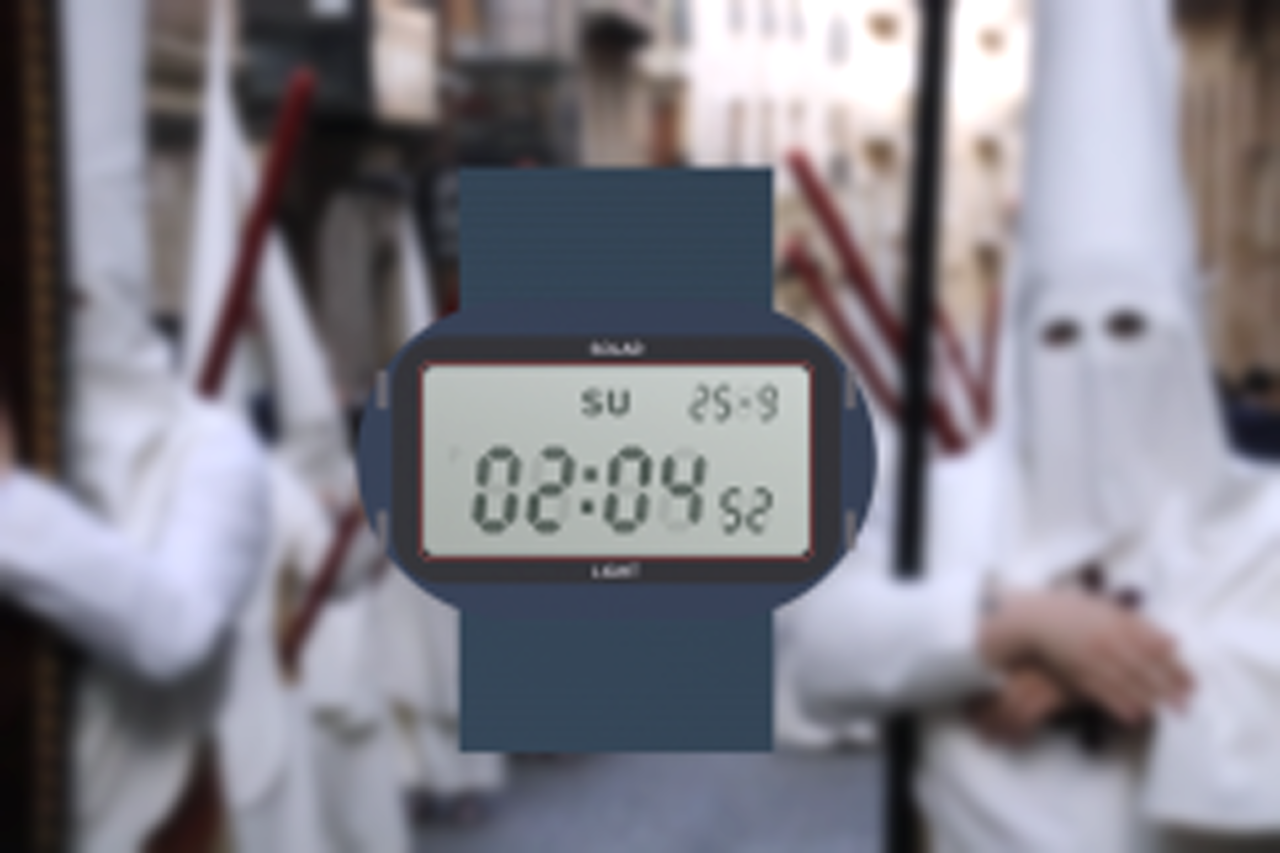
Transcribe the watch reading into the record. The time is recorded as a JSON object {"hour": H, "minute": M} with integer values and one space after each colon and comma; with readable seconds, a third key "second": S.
{"hour": 2, "minute": 4, "second": 52}
